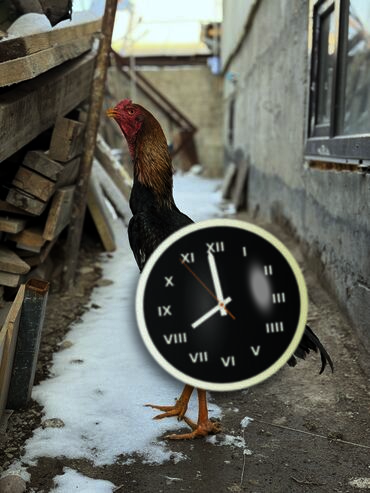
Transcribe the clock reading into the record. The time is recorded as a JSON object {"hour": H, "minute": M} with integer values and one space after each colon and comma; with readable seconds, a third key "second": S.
{"hour": 7, "minute": 58, "second": 54}
